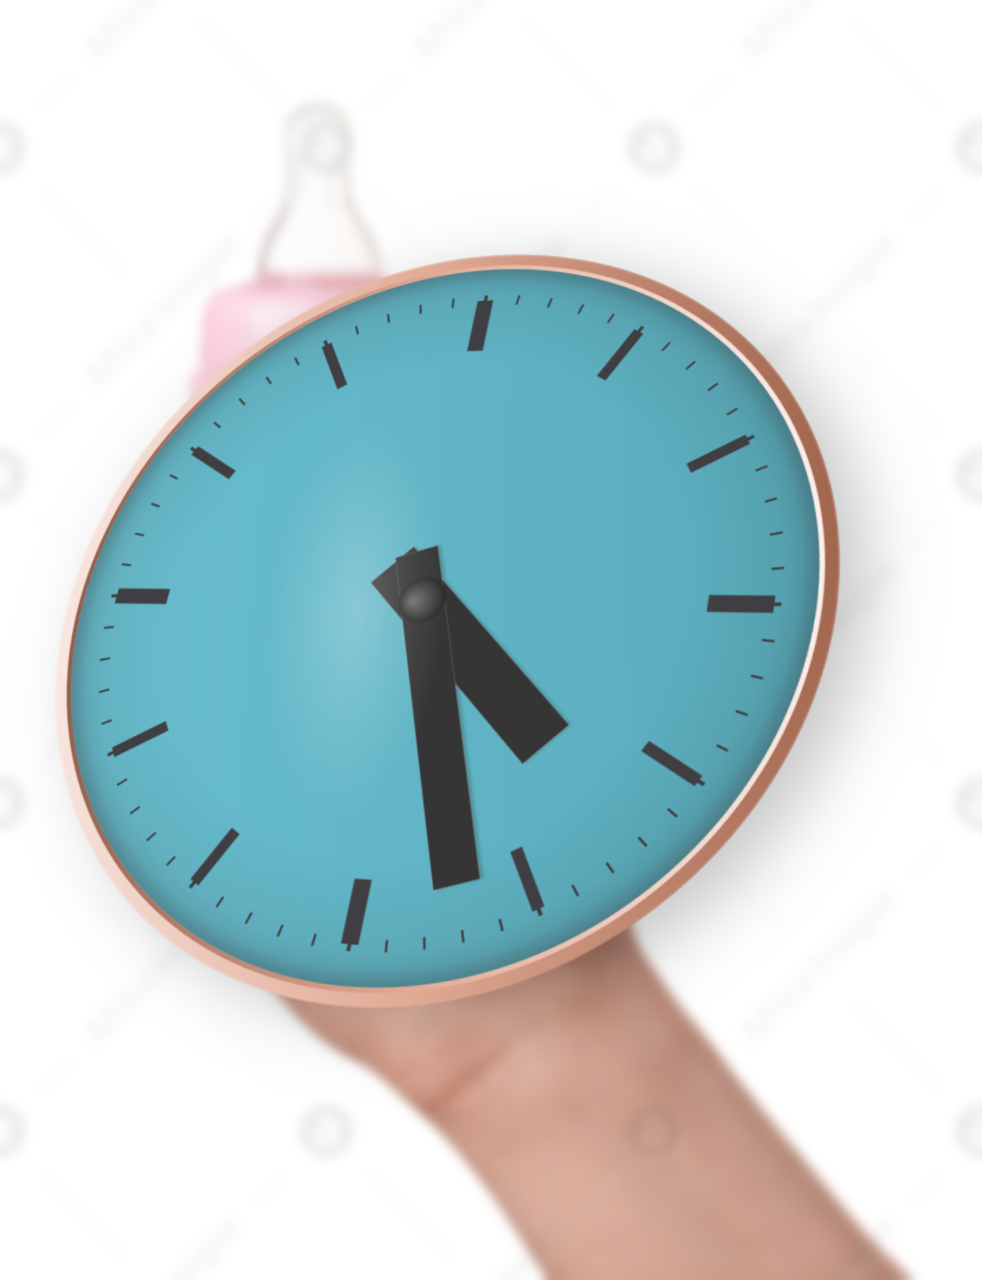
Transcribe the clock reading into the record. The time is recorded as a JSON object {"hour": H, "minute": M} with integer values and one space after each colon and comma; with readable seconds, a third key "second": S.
{"hour": 4, "minute": 27}
